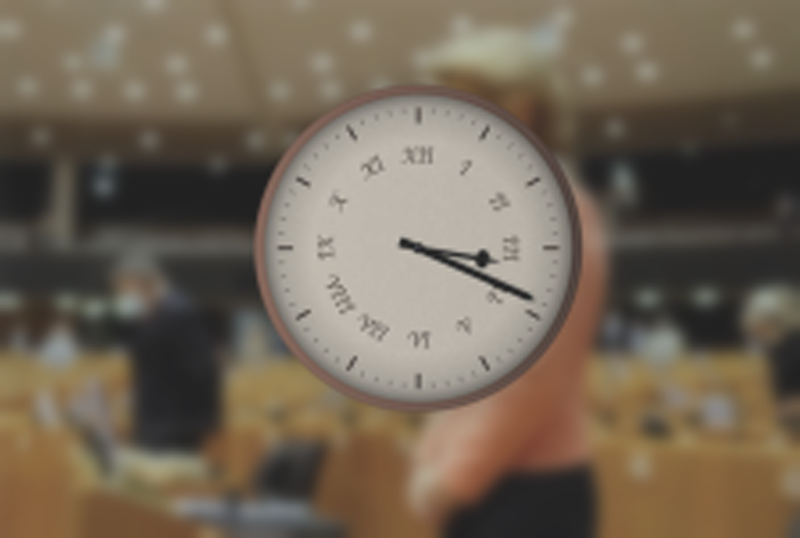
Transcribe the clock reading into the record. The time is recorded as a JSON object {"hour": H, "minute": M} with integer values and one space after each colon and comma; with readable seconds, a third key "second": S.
{"hour": 3, "minute": 19}
